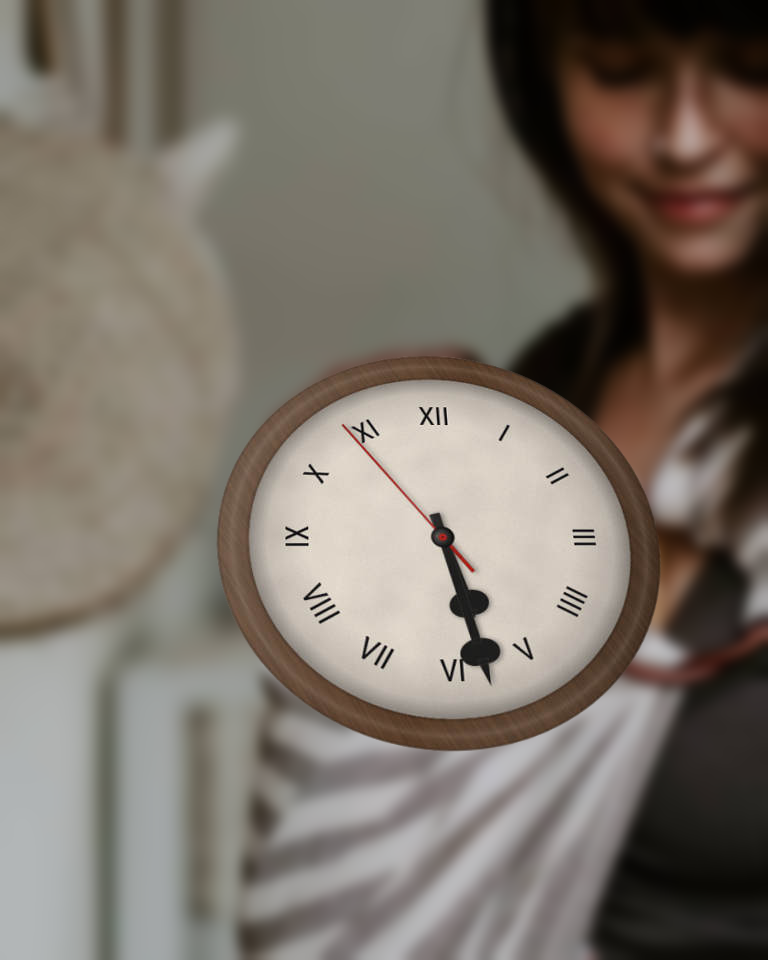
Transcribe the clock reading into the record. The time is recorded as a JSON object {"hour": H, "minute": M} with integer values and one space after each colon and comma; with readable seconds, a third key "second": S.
{"hour": 5, "minute": 27, "second": 54}
